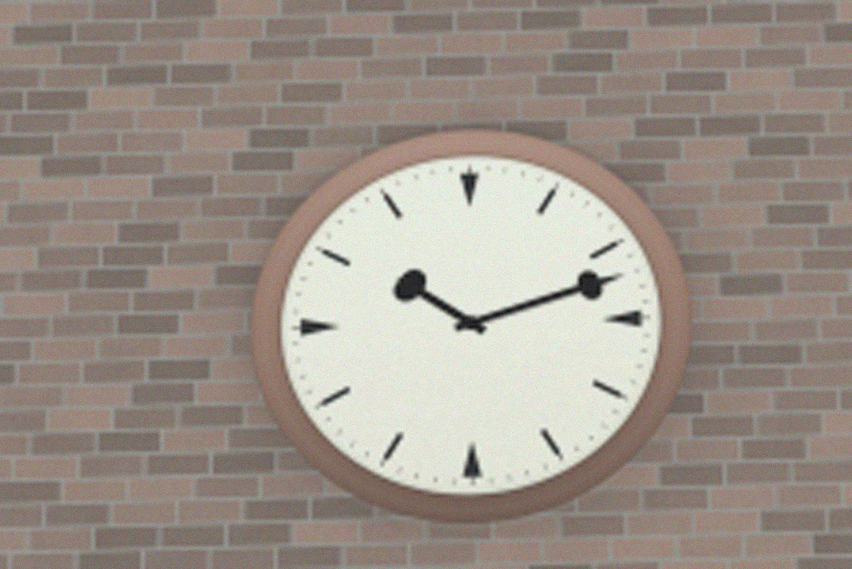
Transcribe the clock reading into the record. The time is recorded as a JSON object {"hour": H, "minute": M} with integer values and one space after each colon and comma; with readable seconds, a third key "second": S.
{"hour": 10, "minute": 12}
